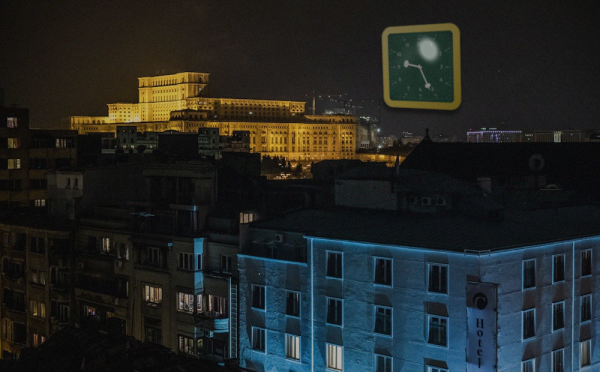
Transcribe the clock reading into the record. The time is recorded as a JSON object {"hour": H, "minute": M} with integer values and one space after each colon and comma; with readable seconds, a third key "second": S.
{"hour": 9, "minute": 26}
